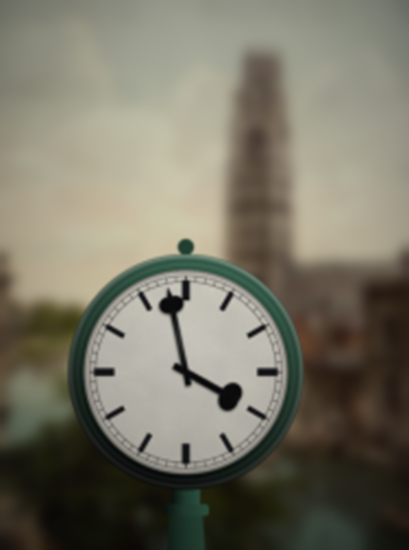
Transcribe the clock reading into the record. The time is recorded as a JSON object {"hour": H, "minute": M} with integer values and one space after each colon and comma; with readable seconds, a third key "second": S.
{"hour": 3, "minute": 58}
